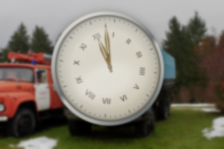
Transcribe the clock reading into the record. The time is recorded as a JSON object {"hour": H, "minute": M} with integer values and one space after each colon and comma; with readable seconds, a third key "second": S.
{"hour": 12, "minute": 3}
